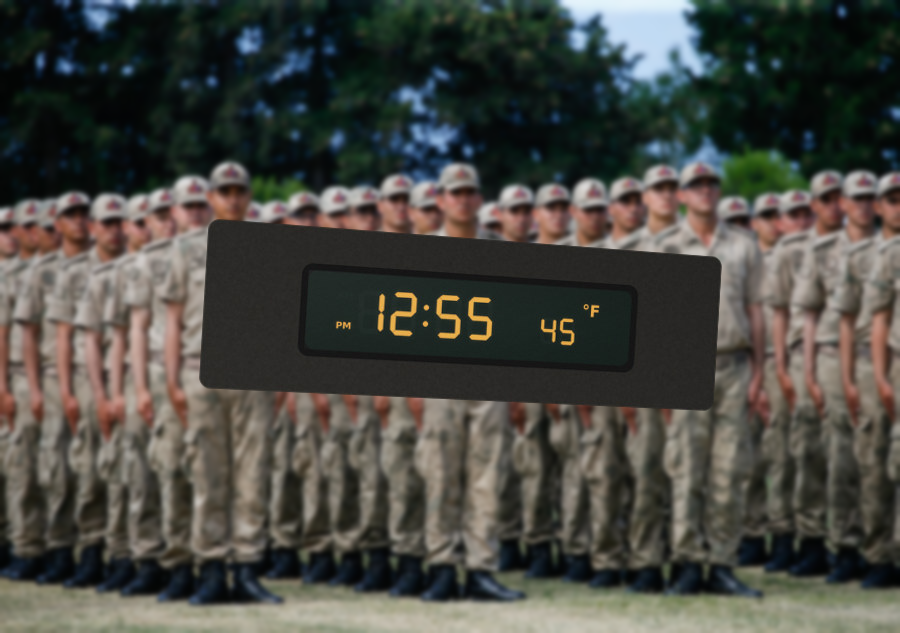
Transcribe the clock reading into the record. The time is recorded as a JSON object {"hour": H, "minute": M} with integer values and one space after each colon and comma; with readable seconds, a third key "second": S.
{"hour": 12, "minute": 55}
